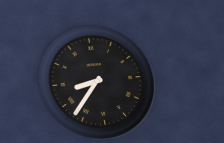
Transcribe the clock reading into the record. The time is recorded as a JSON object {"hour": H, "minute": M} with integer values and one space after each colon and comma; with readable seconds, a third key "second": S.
{"hour": 8, "minute": 37}
